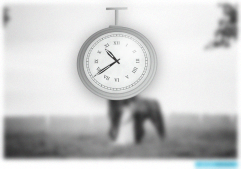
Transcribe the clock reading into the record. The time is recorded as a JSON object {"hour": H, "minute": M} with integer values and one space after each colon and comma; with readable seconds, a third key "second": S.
{"hour": 10, "minute": 39}
